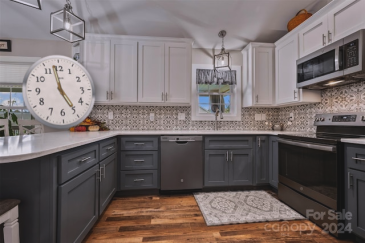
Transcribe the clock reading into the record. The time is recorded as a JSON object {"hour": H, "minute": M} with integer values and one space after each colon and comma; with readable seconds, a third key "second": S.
{"hour": 4, "minute": 58}
